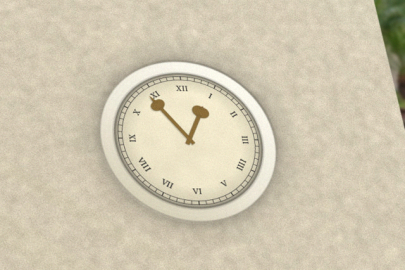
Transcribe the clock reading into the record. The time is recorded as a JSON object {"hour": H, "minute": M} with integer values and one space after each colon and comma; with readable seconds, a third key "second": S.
{"hour": 12, "minute": 54}
